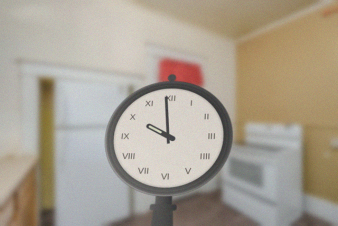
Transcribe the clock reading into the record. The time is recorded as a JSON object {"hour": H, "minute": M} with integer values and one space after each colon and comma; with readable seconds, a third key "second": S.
{"hour": 9, "minute": 59}
